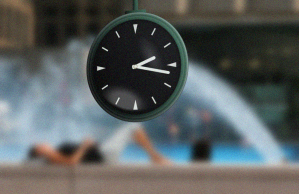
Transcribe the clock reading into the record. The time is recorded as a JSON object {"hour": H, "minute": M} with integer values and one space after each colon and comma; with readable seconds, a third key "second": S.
{"hour": 2, "minute": 17}
